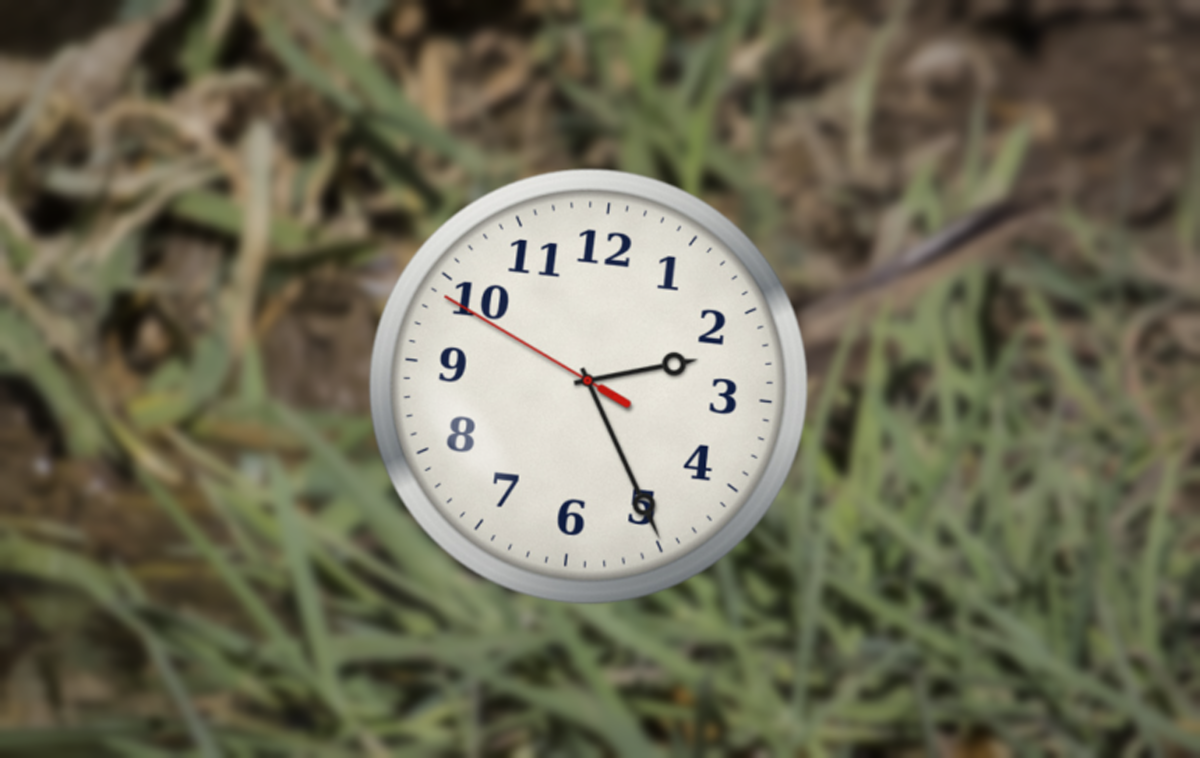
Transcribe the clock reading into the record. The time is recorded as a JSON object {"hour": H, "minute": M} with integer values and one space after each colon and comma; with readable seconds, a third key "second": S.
{"hour": 2, "minute": 24, "second": 49}
